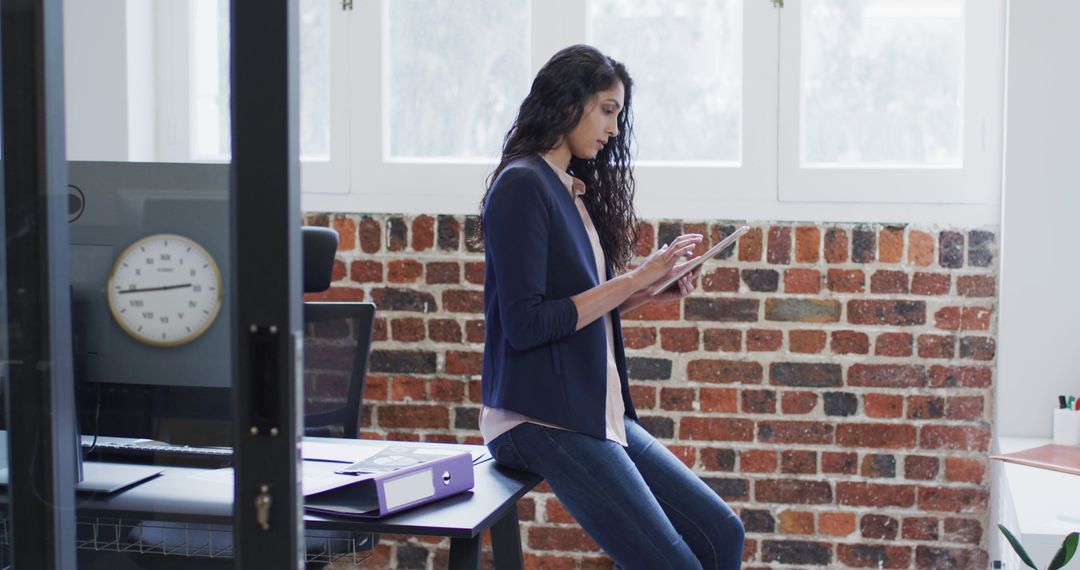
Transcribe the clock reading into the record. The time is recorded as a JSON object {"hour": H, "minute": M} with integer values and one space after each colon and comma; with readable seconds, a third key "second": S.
{"hour": 2, "minute": 44}
